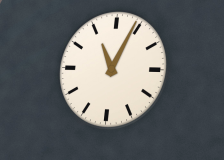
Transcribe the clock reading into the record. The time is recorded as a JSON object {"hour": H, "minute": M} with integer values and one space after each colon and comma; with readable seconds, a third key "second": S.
{"hour": 11, "minute": 4}
